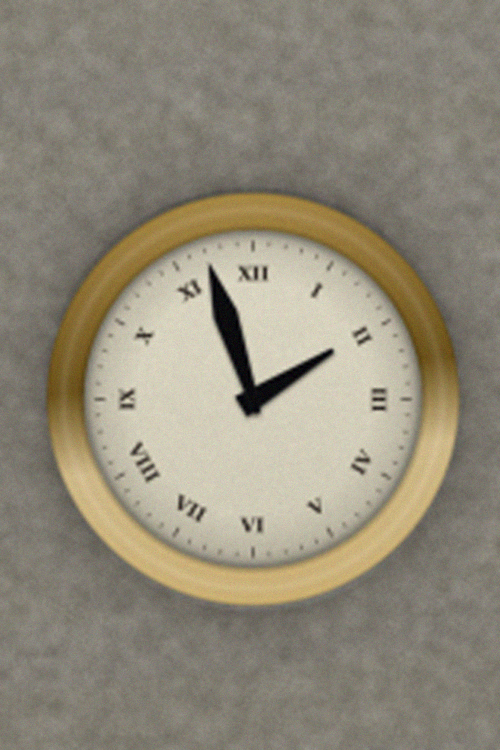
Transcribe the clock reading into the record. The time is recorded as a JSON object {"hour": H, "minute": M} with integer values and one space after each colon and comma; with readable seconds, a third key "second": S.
{"hour": 1, "minute": 57}
